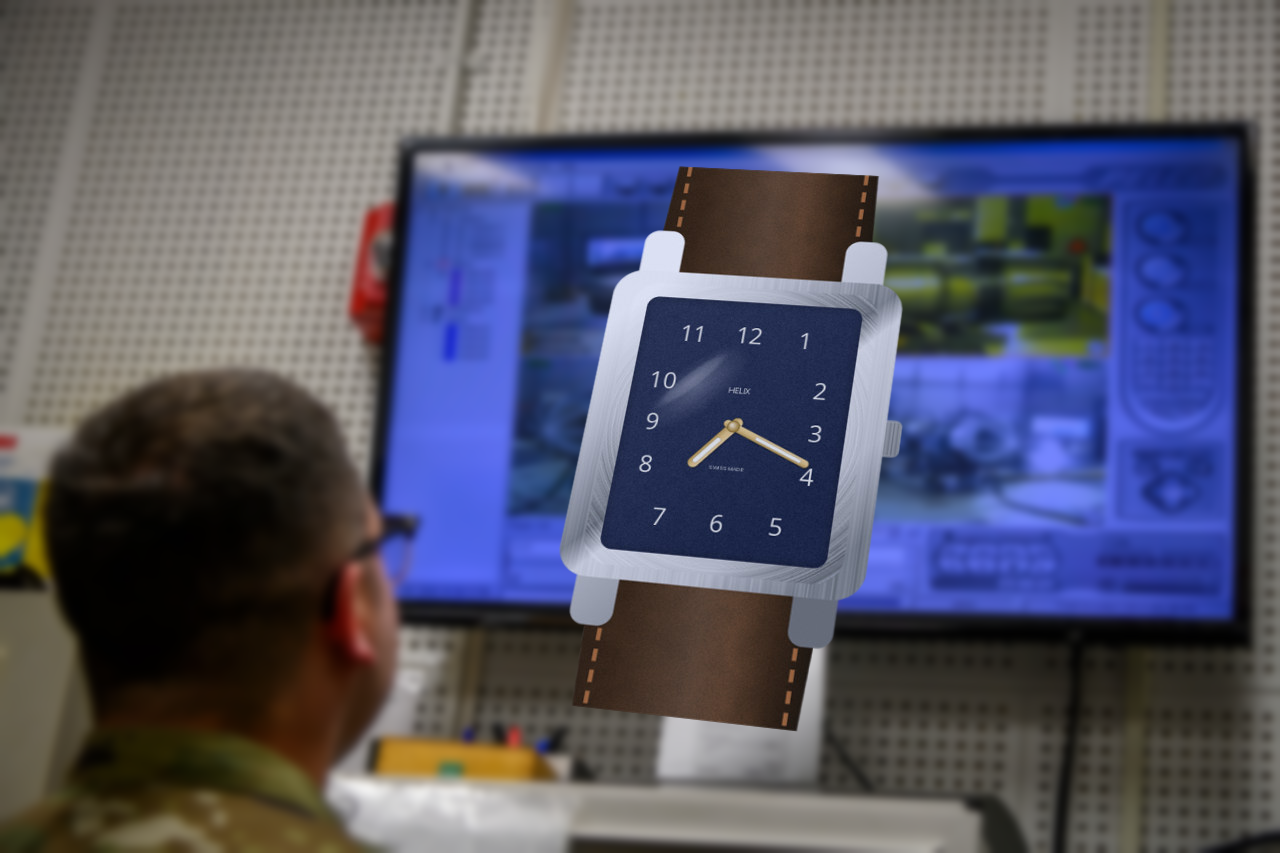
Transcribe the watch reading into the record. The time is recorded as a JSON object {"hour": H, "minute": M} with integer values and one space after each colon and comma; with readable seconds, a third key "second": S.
{"hour": 7, "minute": 19}
